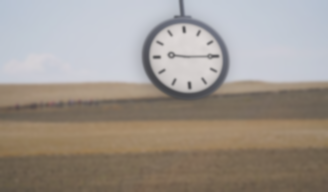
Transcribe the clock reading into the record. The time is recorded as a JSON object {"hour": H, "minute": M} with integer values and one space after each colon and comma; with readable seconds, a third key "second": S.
{"hour": 9, "minute": 15}
